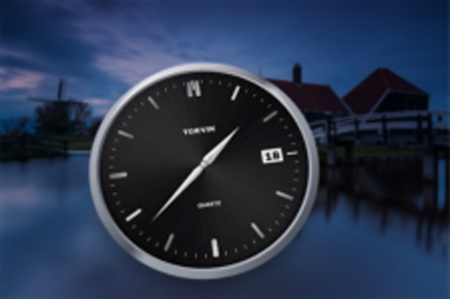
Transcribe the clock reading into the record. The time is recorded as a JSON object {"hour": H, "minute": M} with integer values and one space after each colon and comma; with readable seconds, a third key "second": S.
{"hour": 1, "minute": 38}
